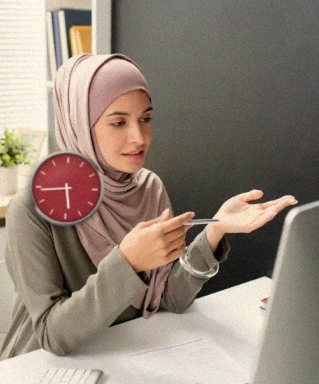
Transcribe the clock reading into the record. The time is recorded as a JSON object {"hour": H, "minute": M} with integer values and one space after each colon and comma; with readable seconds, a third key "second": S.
{"hour": 5, "minute": 44}
